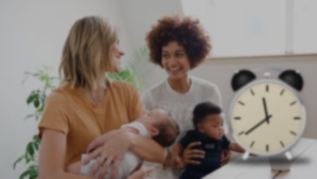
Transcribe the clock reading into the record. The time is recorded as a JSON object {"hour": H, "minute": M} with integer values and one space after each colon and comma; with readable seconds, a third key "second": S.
{"hour": 11, "minute": 39}
